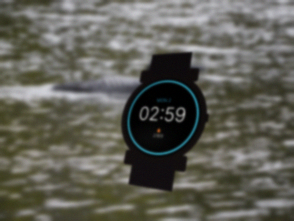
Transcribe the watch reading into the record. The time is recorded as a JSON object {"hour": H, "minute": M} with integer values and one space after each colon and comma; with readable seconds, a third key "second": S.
{"hour": 2, "minute": 59}
